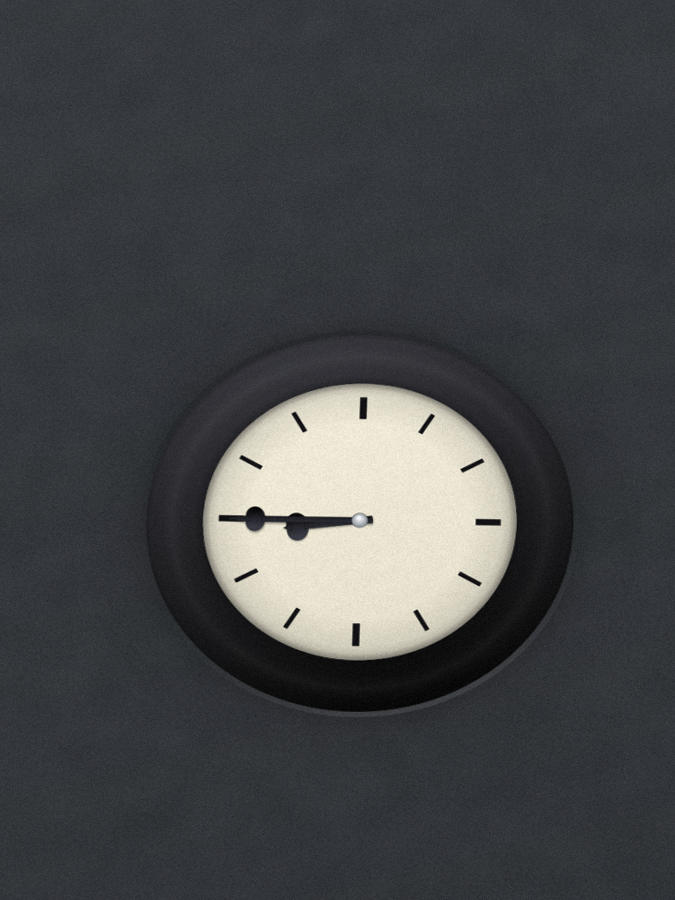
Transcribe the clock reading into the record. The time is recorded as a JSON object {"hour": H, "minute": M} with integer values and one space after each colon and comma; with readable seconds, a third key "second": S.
{"hour": 8, "minute": 45}
